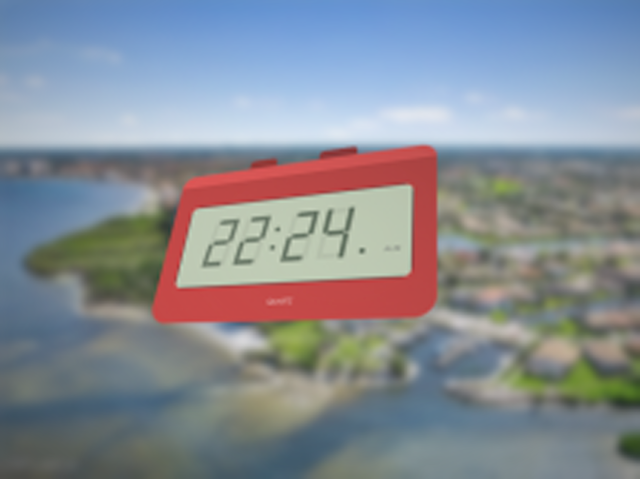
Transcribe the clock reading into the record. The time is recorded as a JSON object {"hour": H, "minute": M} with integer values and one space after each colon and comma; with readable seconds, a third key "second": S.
{"hour": 22, "minute": 24}
